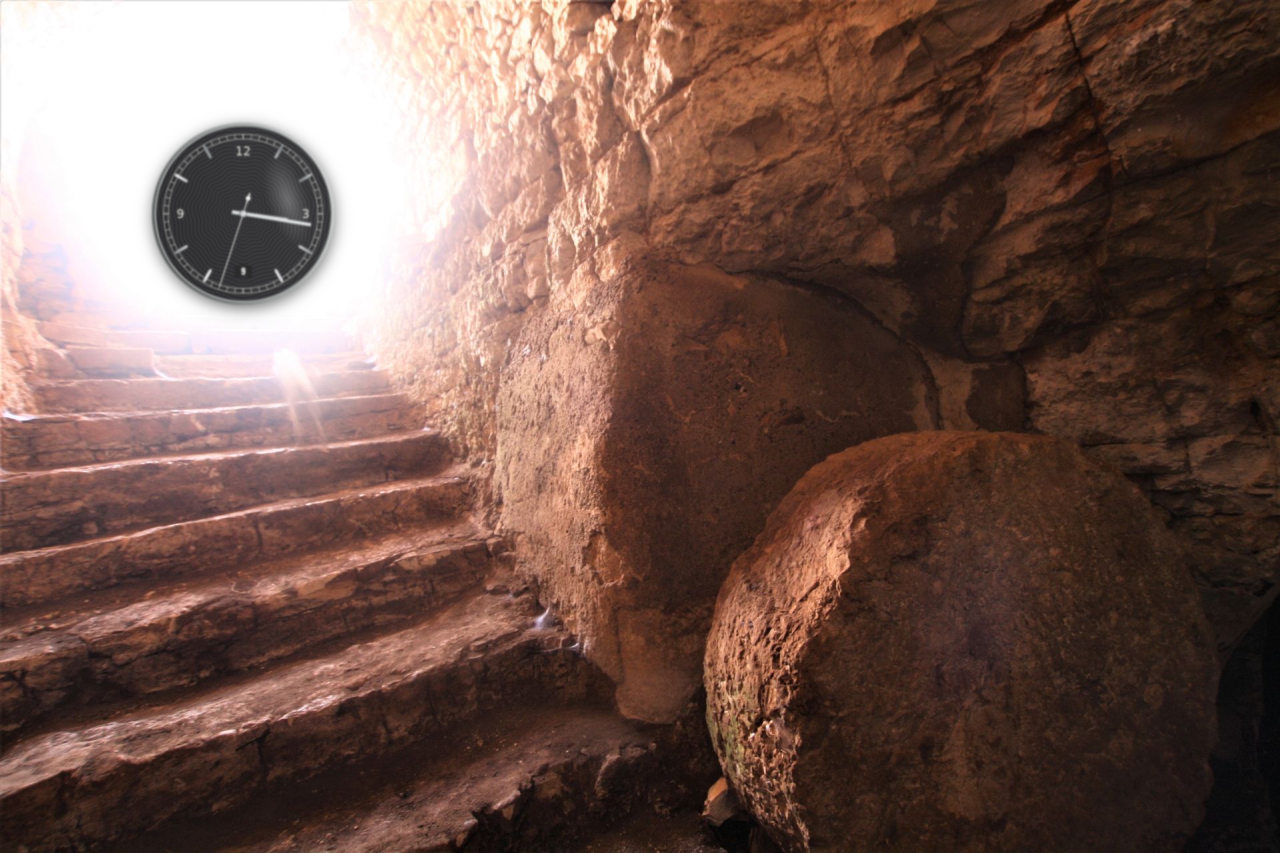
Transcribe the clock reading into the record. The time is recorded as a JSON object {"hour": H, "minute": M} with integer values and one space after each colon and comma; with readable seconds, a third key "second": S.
{"hour": 3, "minute": 16, "second": 33}
